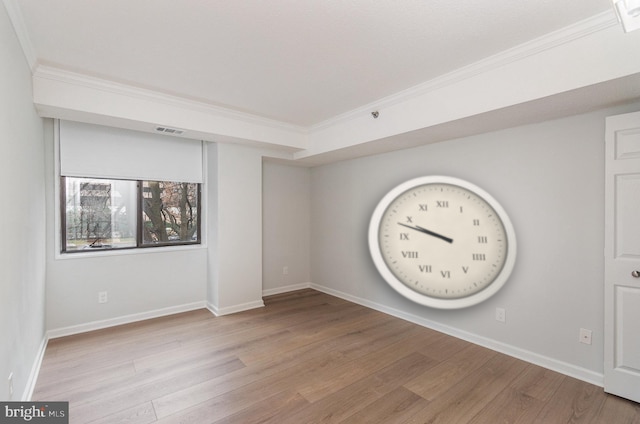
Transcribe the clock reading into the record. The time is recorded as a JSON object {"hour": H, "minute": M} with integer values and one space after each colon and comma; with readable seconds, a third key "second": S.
{"hour": 9, "minute": 48}
